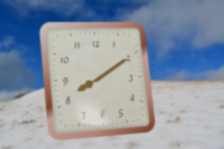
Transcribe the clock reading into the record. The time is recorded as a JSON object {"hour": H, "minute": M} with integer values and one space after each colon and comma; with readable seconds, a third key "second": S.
{"hour": 8, "minute": 10}
